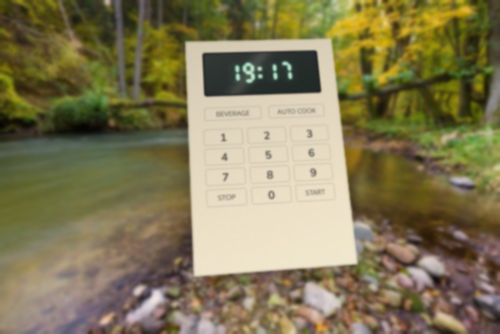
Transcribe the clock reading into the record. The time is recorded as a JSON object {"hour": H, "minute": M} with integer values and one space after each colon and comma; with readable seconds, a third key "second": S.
{"hour": 19, "minute": 17}
